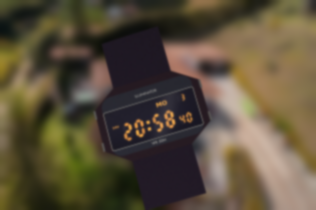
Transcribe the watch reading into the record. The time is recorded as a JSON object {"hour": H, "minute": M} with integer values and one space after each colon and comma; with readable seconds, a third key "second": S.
{"hour": 20, "minute": 58}
